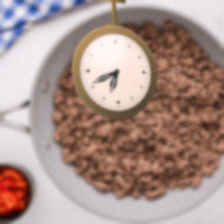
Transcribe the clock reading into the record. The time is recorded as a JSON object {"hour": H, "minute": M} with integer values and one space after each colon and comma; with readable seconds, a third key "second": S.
{"hour": 6, "minute": 41}
